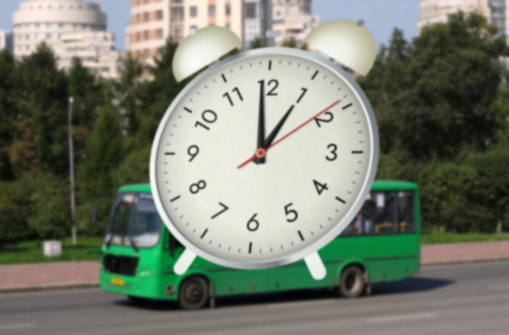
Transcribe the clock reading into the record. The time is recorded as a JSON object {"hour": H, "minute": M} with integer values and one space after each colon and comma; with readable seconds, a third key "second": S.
{"hour": 12, "minute": 59, "second": 9}
